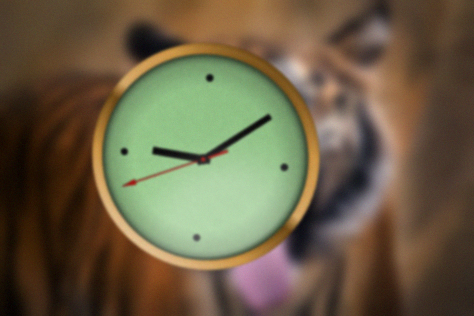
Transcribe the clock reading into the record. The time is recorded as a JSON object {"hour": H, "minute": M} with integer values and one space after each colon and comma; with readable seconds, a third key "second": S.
{"hour": 9, "minute": 8, "second": 41}
